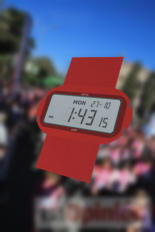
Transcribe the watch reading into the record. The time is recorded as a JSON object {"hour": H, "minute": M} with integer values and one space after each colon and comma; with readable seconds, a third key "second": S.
{"hour": 1, "minute": 43, "second": 15}
